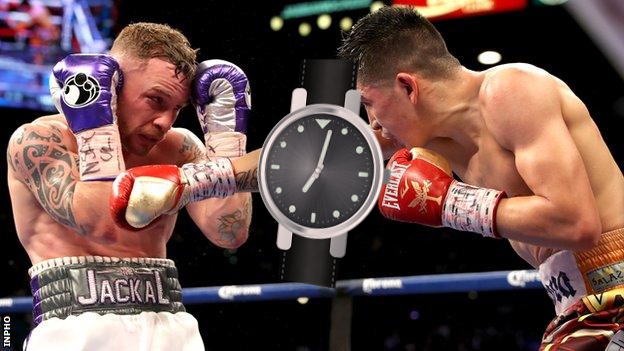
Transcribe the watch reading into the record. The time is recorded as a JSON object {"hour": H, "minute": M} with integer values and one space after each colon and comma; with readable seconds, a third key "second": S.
{"hour": 7, "minute": 2}
